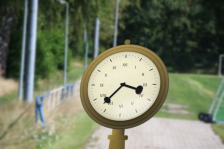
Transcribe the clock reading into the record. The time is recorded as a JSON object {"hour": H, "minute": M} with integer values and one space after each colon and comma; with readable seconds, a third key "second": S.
{"hour": 3, "minute": 37}
